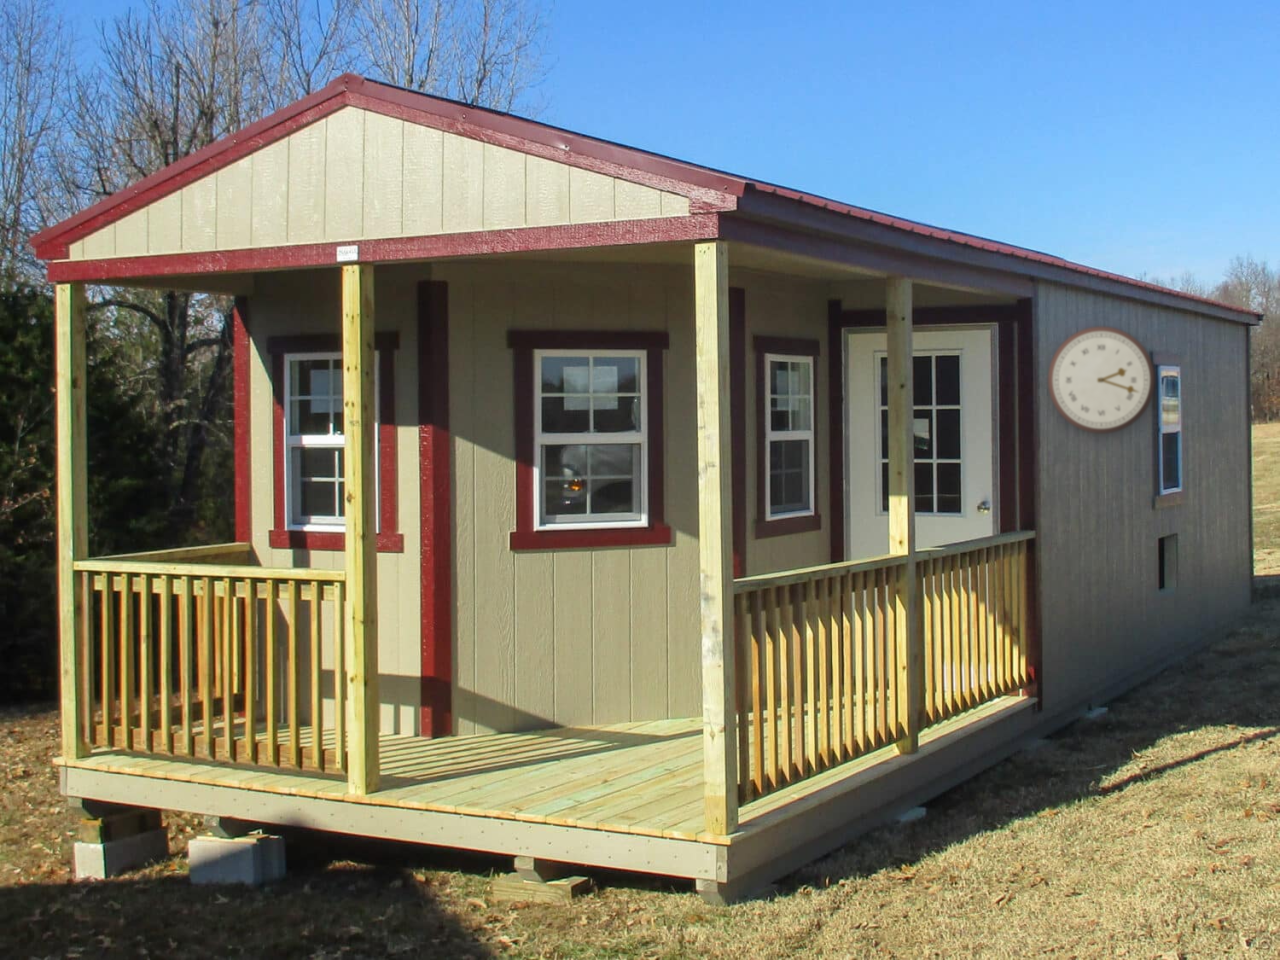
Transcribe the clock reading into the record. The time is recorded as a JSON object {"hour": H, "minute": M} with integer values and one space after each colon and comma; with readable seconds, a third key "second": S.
{"hour": 2, "minute": 18}
